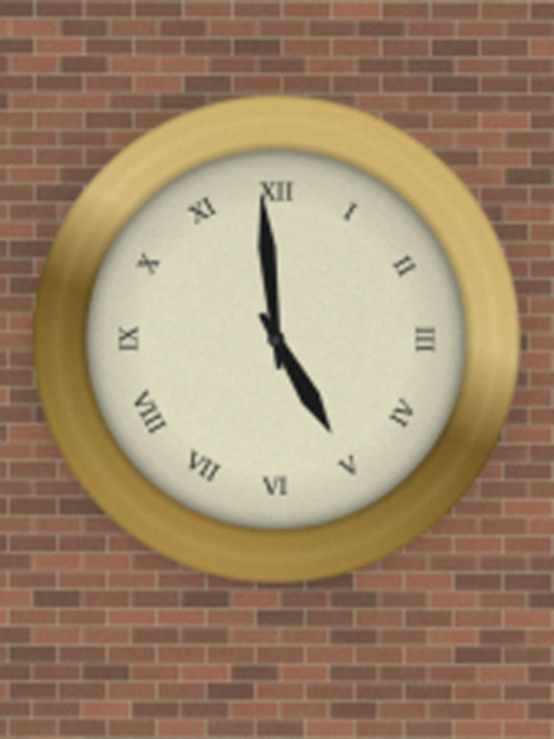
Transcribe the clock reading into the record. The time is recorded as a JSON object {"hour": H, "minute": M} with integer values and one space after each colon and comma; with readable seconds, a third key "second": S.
{"hour": 4, "minute": 59}
